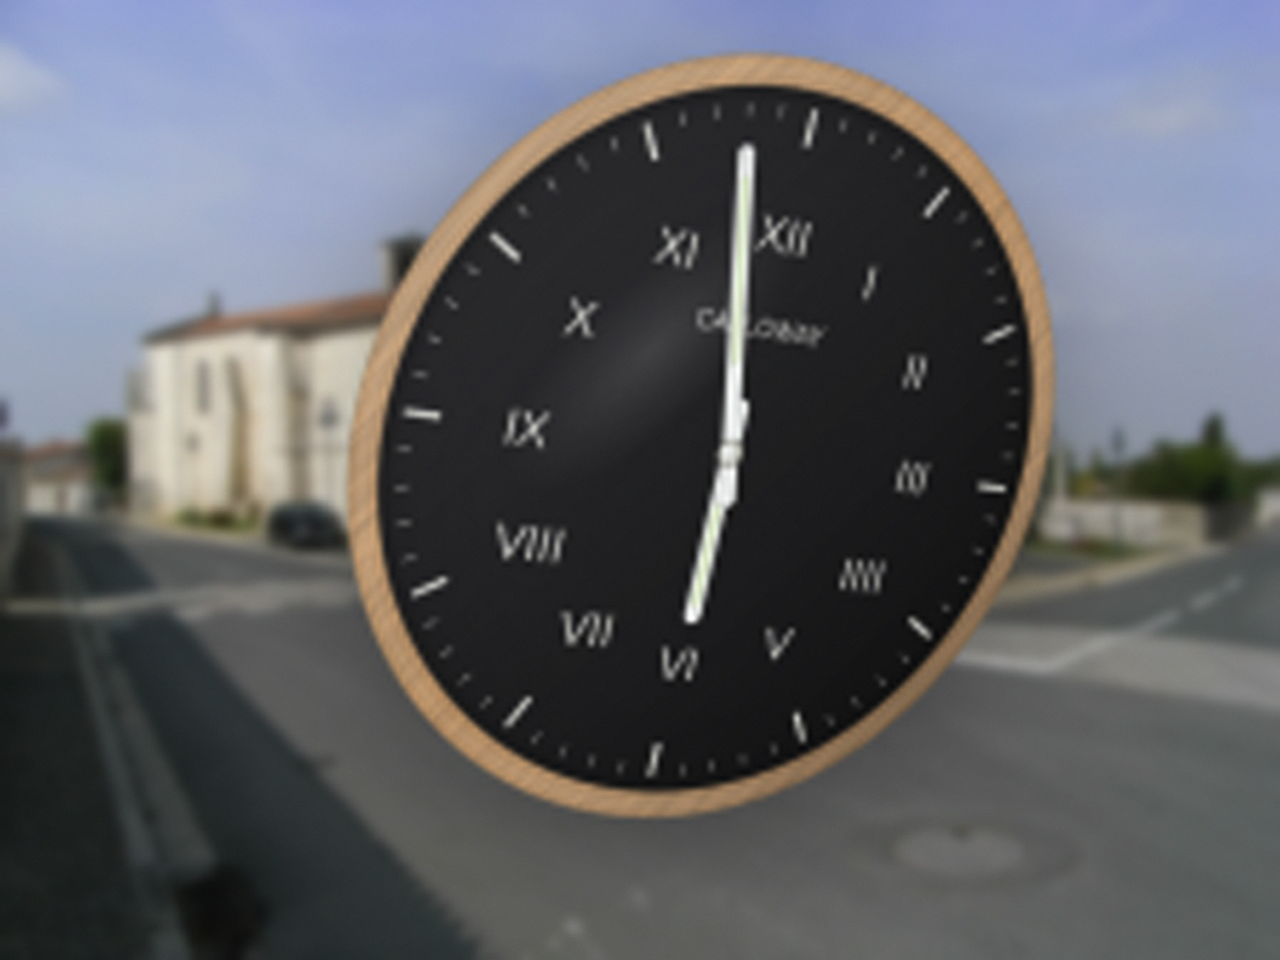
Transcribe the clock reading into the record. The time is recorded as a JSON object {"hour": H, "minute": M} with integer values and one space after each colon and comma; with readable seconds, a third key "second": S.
{"hour": 5, "minute": 58}
